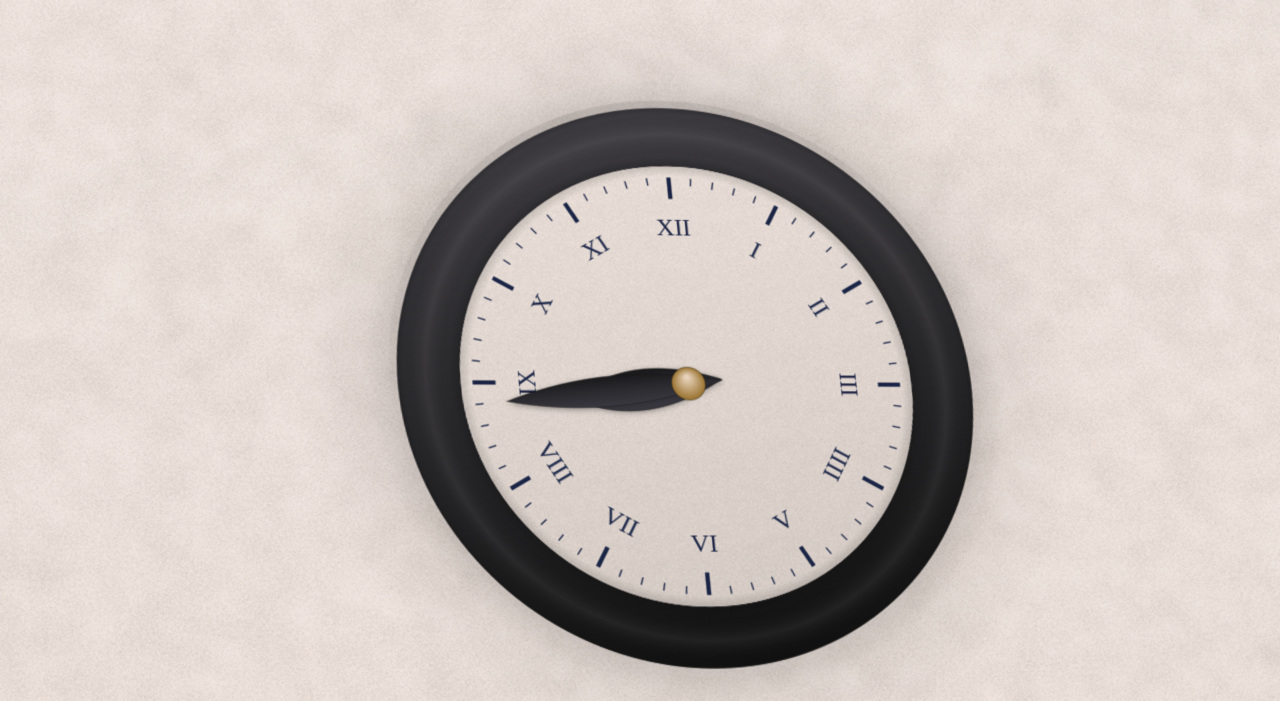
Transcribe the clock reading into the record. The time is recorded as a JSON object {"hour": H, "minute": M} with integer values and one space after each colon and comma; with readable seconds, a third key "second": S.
{"hour": 8, "minute": 44}
